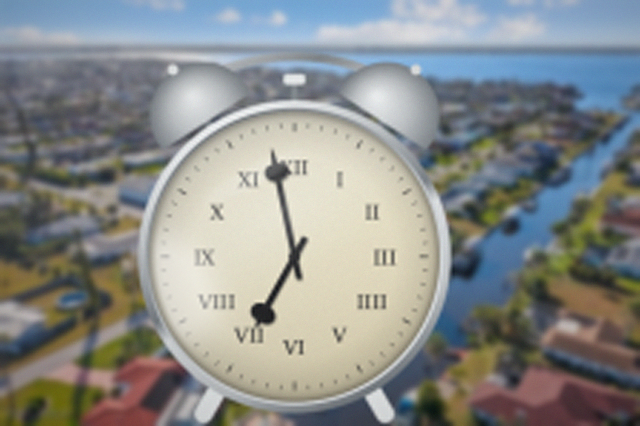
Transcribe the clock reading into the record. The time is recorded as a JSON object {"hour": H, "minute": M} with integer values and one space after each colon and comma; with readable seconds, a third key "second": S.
{"hour": 6, "minute": 58}
